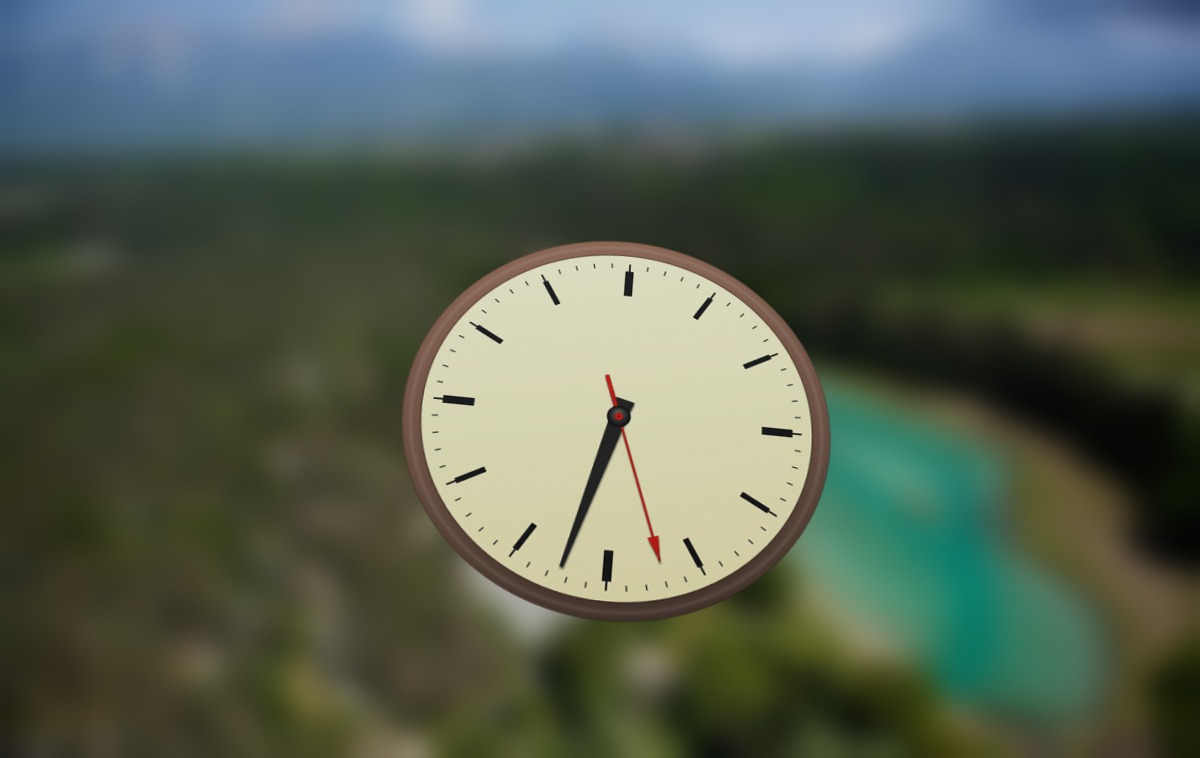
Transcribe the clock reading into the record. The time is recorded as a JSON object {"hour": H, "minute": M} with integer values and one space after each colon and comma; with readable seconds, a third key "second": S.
{"hour": 6, "minute": 32, "second": 27}
